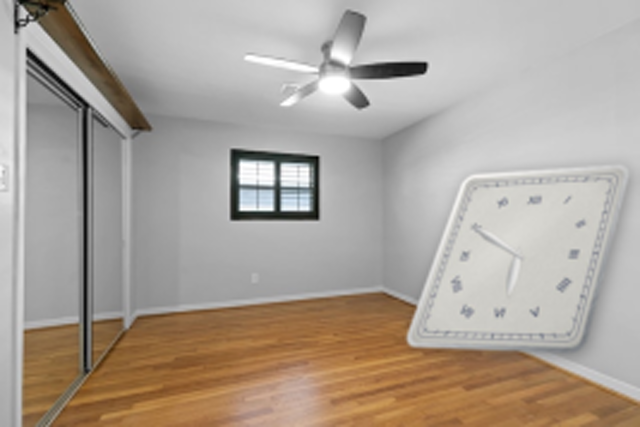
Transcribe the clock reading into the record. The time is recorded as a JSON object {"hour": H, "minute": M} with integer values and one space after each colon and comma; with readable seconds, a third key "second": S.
{"hour": 5, "minute": 50}
